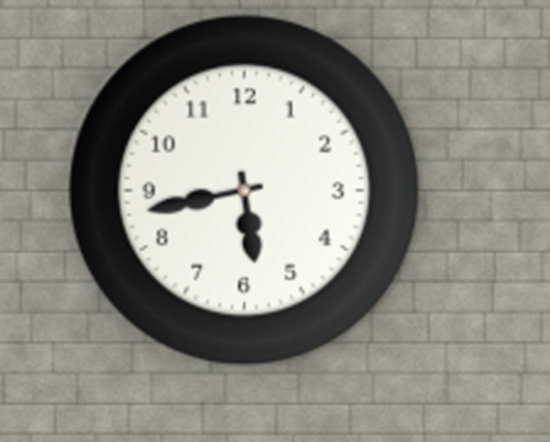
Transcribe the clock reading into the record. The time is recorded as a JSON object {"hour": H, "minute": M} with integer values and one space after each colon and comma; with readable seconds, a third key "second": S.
{"hour": 5, "minute": 43}
